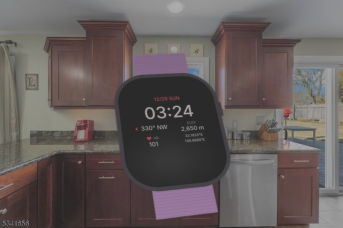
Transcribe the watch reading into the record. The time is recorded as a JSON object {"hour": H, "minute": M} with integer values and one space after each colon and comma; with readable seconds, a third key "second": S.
{"hour": 3, "minute": 24}
